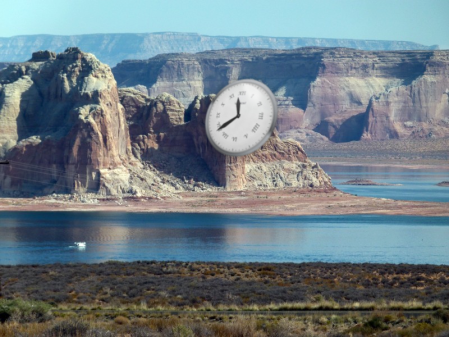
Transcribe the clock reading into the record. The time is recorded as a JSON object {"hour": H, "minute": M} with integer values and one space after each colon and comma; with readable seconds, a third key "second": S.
{"hour": 11, "minute": 39}
